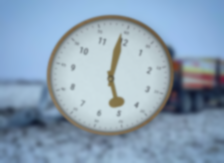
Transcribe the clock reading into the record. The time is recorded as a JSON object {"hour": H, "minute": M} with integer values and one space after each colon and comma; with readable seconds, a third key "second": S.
{"hour": 4, "minute": 59}
